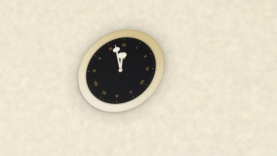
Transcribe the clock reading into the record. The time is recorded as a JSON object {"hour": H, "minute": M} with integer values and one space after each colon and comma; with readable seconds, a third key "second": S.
{"hour": 11, "minute": 57}
